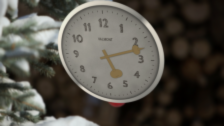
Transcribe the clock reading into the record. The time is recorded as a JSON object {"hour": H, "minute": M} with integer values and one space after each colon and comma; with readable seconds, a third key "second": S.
{"hour": 5, "minute": 12}
